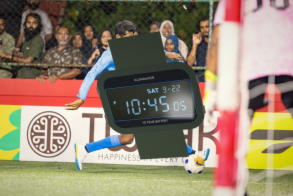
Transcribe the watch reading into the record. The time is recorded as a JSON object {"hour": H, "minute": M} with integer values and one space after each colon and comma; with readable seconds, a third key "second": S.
{"hour": 10, "minute": 45, "second": 5}
